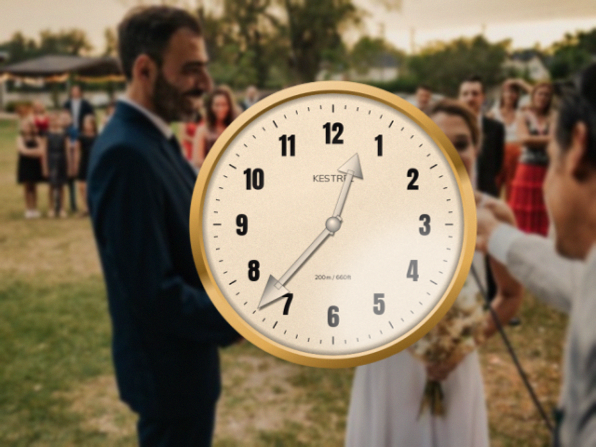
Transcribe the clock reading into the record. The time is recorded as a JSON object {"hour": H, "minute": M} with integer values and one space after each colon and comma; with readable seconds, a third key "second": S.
{"hour": 12, "minute": 37}
